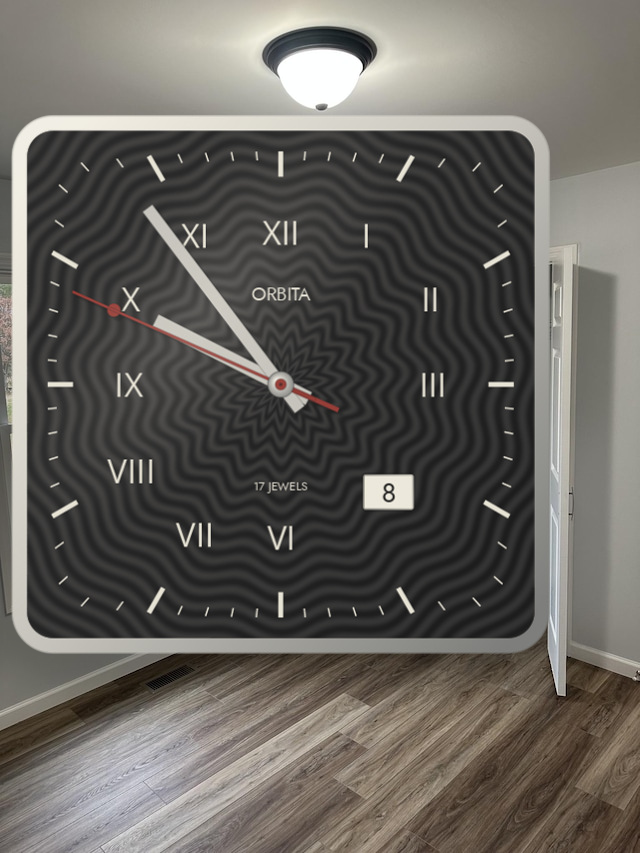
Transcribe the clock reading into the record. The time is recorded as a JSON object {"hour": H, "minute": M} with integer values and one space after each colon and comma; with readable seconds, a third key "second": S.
{"hour": 9, "minute": 53, "second": 49}
